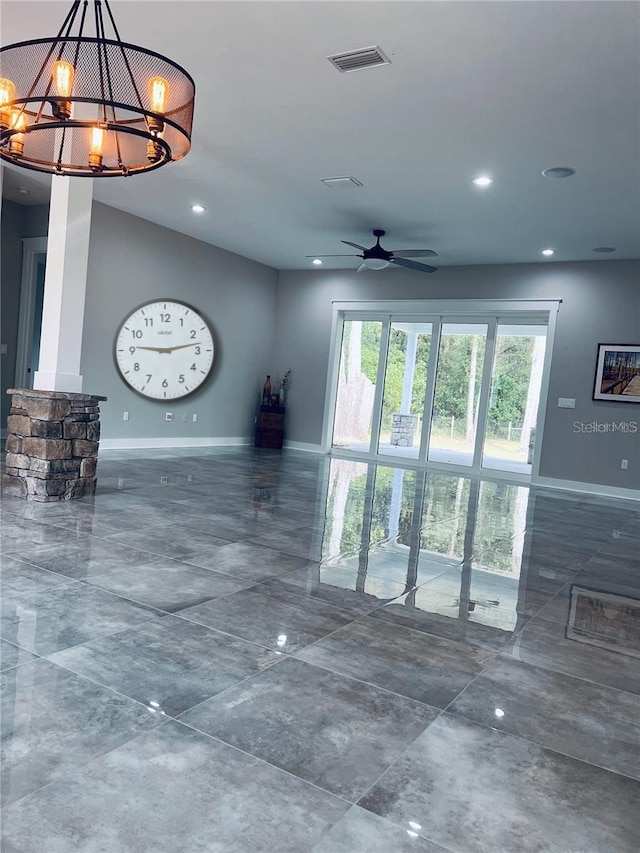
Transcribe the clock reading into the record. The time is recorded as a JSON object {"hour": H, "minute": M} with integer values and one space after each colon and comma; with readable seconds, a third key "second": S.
{"hour": 9, "minute": 13}
